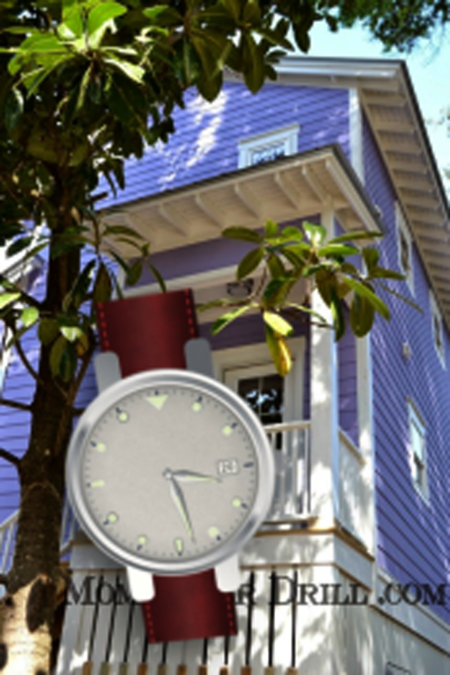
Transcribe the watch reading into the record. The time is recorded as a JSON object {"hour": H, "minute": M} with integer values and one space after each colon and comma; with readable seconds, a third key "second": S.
{"hour": 3, "minute": 28}
